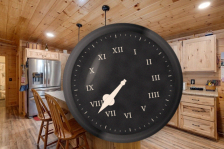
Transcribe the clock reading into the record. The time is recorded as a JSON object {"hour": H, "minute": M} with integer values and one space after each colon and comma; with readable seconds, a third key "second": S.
{"hour": 7, "minute": 38}
